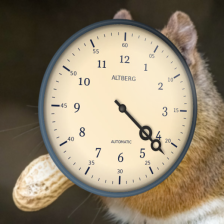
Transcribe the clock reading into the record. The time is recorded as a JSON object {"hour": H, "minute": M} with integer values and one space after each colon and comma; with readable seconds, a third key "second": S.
{"hour": 4, "minute": 22}
